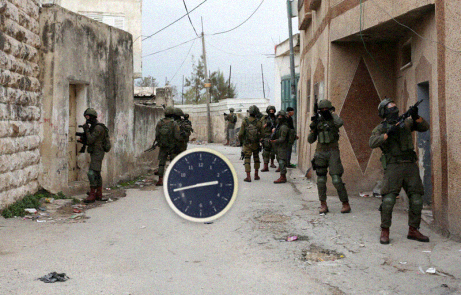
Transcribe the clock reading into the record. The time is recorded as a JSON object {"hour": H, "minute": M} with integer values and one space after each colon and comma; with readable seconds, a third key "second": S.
{"hour": 2, "minute": 43}
